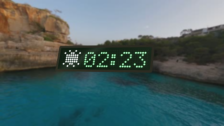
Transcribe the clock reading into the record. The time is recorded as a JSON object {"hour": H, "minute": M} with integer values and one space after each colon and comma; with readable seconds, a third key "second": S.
{"hour": 2, "minute": 23}
